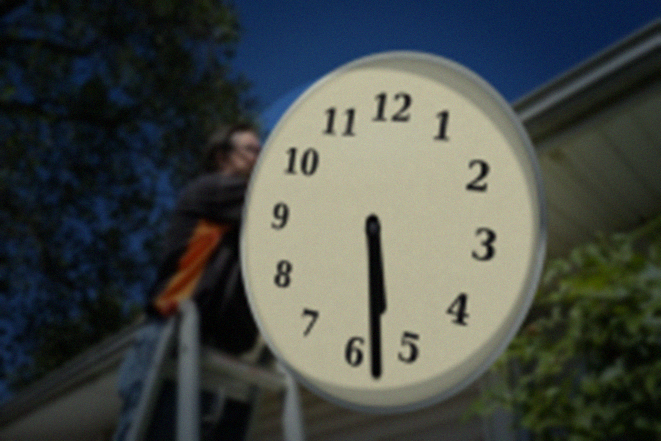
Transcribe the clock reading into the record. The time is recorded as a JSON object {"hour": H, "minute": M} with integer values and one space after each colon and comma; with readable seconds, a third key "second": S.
{"hour": 5, "minute": 28}
